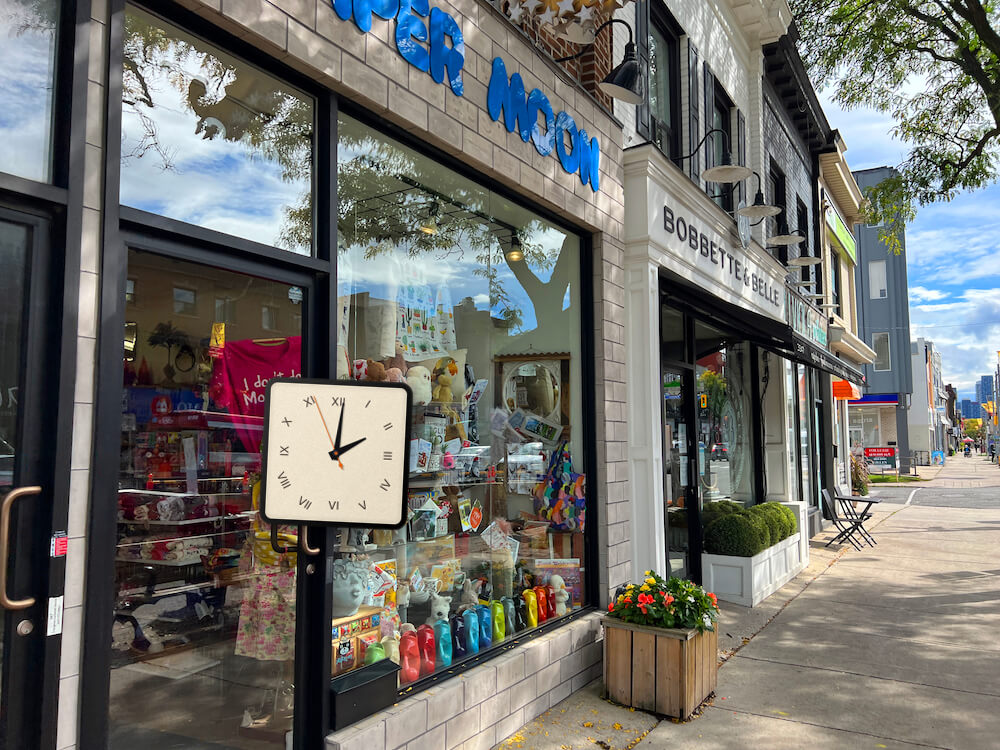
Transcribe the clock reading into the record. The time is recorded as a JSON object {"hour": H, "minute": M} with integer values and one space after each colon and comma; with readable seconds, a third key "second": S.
{"hour": 2, "minute": 0, "second": 56}
